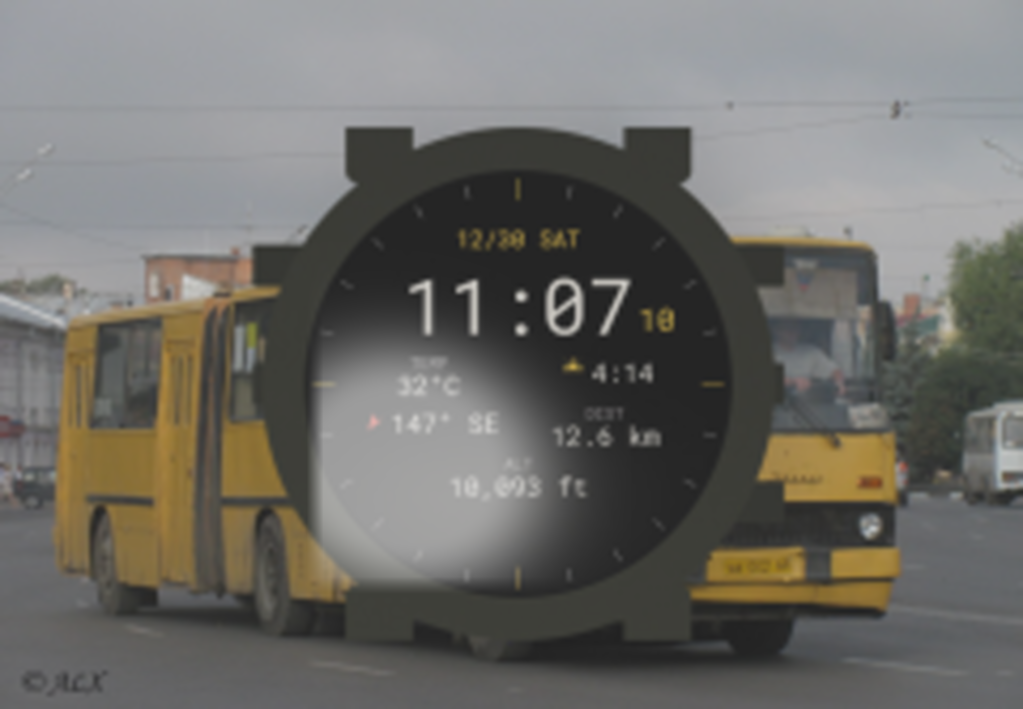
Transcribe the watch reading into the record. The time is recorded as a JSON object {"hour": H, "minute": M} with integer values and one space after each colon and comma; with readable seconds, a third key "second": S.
{"hour": 11, "minute": 7}
